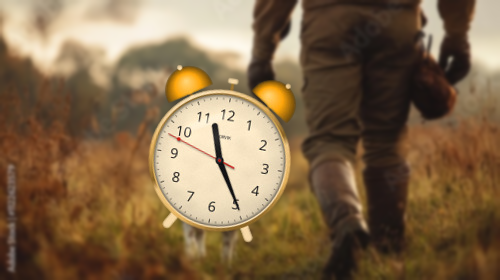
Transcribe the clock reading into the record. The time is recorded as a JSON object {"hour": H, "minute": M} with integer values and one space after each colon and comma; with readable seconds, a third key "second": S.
{"hour": 11, "minute": 24, "second": 48}
